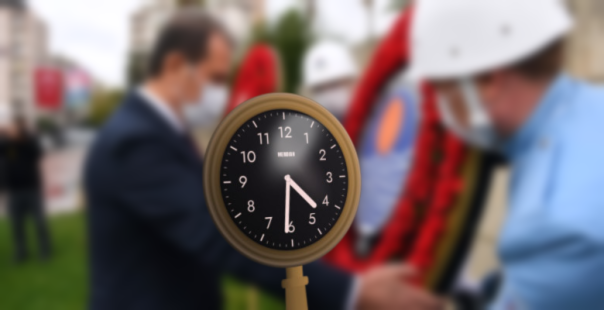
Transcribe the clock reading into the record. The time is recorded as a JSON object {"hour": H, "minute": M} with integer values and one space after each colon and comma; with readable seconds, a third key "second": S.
{"hour": 4, "minute": 31}
